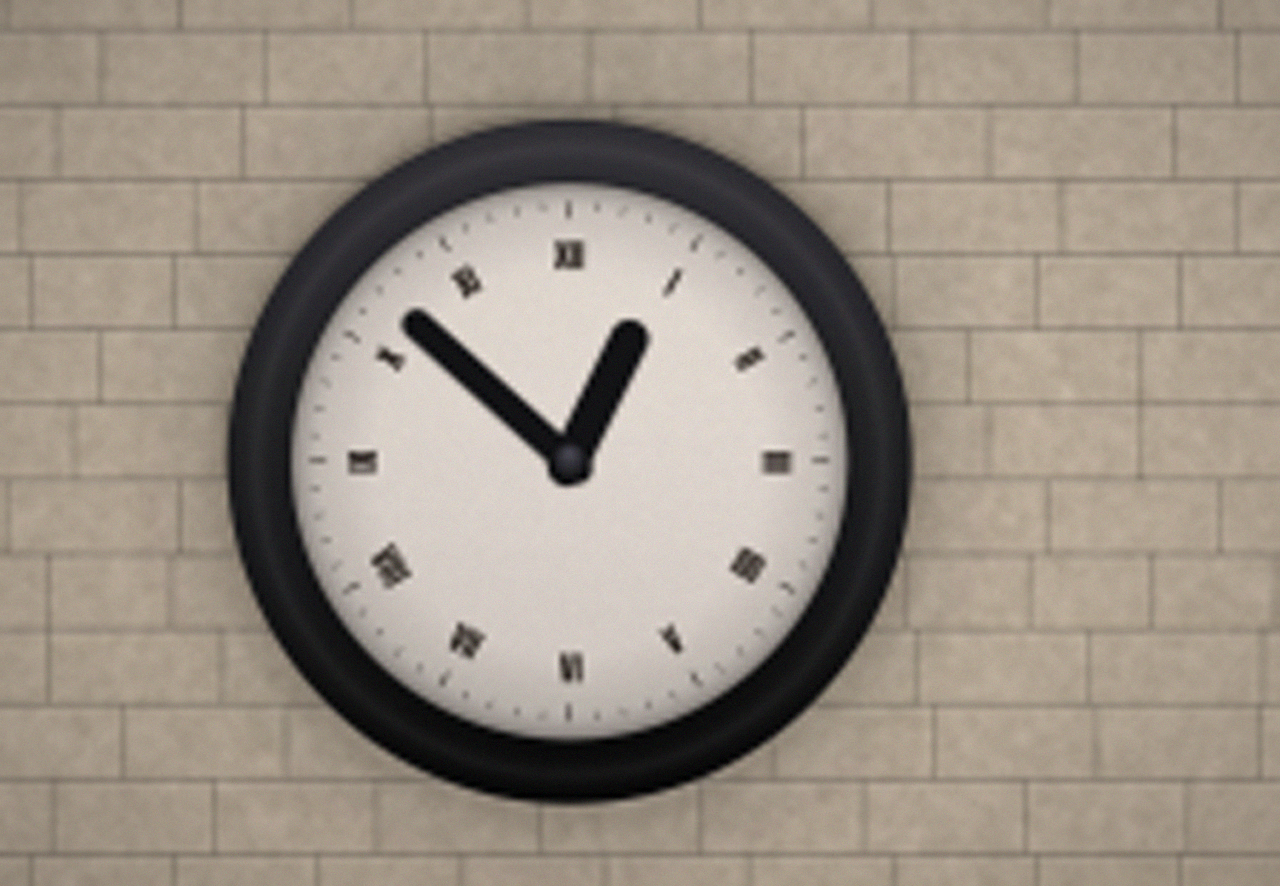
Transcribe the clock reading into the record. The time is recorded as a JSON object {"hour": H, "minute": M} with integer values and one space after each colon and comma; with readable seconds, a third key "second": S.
{"hour": 12, "minute": 52}
